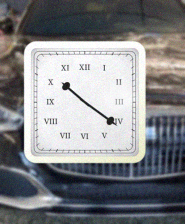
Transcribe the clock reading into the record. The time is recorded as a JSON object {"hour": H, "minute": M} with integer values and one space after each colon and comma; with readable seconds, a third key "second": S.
{"hour": 10, "minute": 21}
